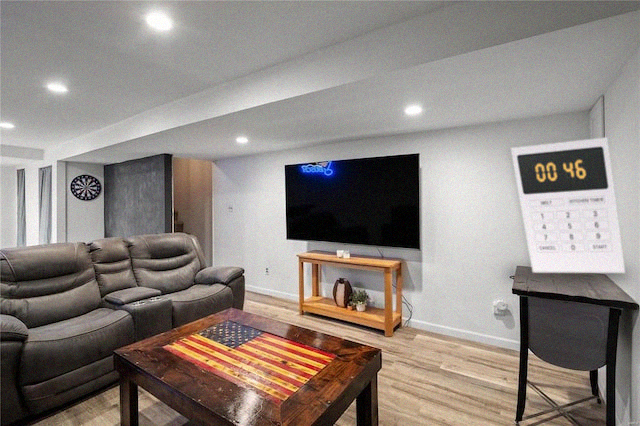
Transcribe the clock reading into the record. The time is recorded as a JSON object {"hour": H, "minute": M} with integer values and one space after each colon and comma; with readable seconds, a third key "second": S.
{"hour": 0, "minute": 46}
